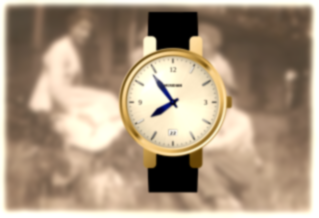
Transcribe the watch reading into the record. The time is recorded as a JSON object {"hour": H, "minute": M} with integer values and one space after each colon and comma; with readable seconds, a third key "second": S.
{"hour": 7, "minute": 54}
